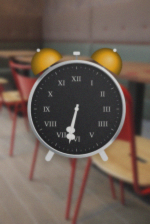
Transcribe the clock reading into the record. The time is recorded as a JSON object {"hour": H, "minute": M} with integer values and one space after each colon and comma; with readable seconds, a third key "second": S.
{"hour": 6, "minute": 32}
